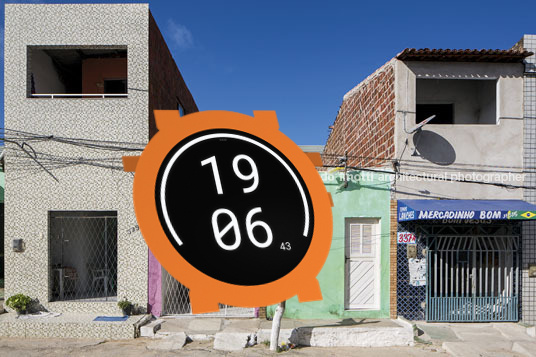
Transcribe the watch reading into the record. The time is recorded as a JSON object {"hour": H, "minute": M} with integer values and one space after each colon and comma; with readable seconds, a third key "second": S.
{"hour": 19, "minute": 6, "second": 43}
